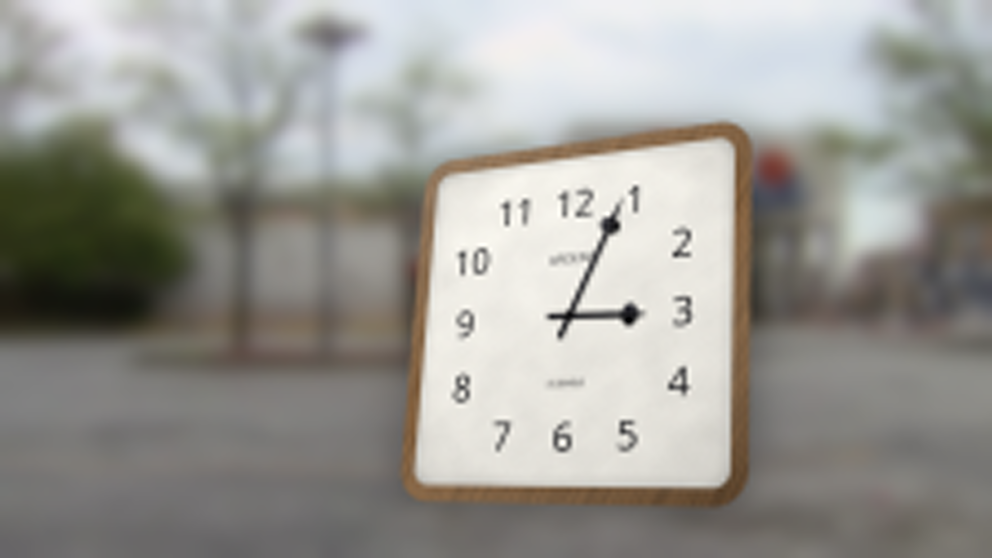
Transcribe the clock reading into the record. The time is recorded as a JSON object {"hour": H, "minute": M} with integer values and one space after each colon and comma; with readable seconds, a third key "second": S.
{"hour": 3, "minute": 4}
